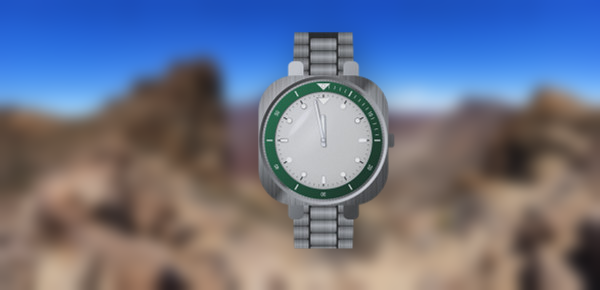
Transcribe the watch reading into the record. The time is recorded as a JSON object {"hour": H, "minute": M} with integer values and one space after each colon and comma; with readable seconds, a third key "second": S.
{"hour": 11, "minute": 58}
